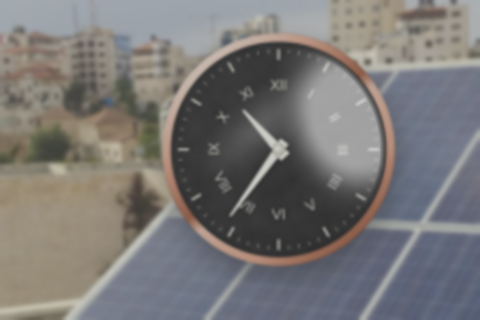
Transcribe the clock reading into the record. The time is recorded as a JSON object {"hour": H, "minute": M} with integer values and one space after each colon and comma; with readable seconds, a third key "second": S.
{"hour": 10, "minute": 36}
